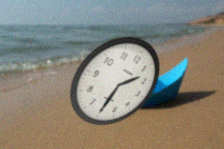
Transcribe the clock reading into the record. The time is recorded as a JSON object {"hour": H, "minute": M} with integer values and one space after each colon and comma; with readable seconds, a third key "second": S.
{"hour": 1, "minute": 30}
